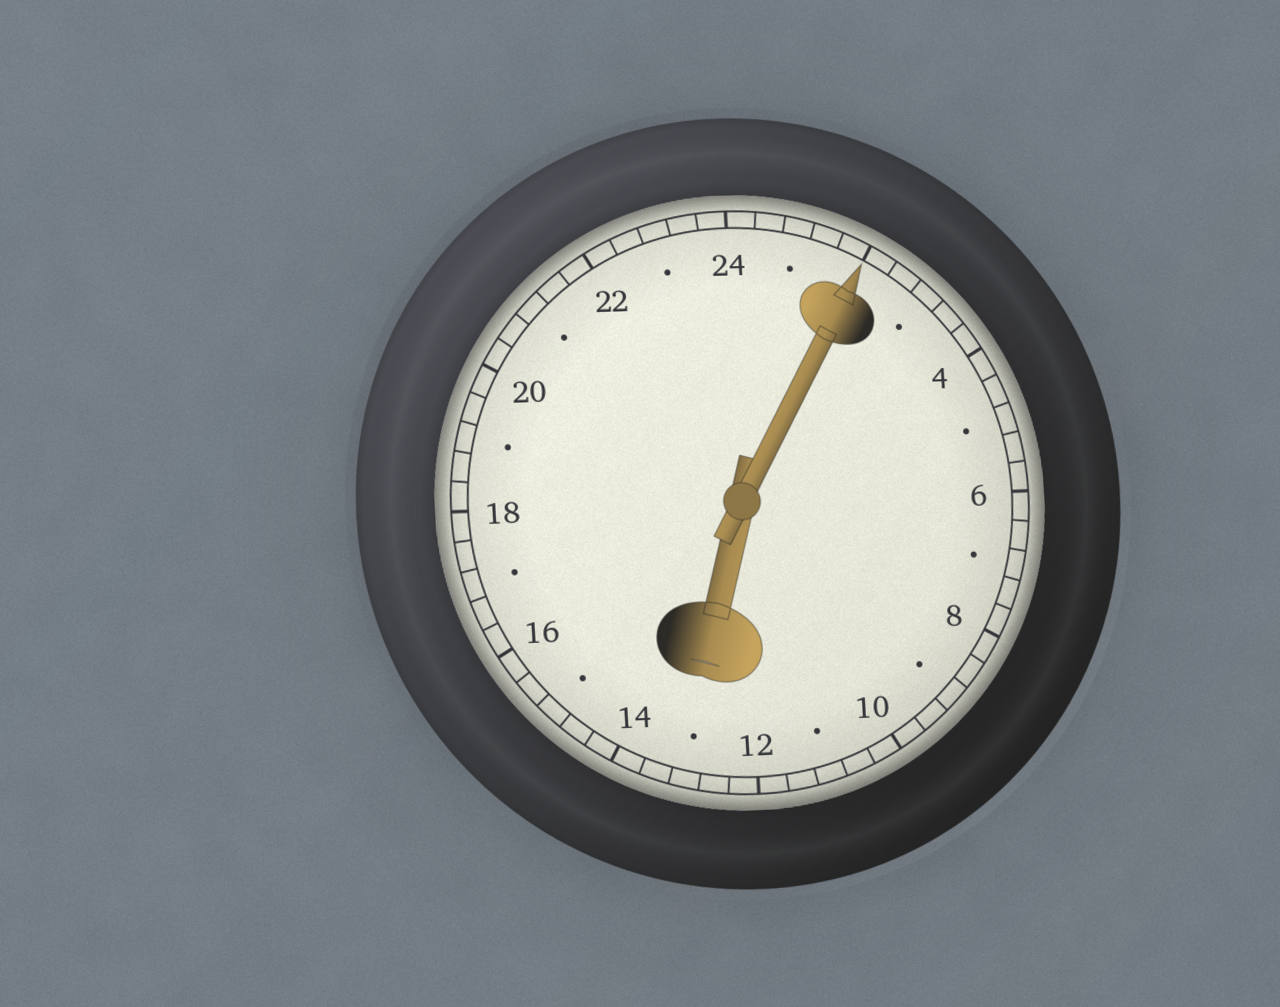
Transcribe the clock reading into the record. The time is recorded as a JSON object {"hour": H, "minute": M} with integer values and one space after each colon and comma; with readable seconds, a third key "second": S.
{"hour": 13, "minute": 5}
